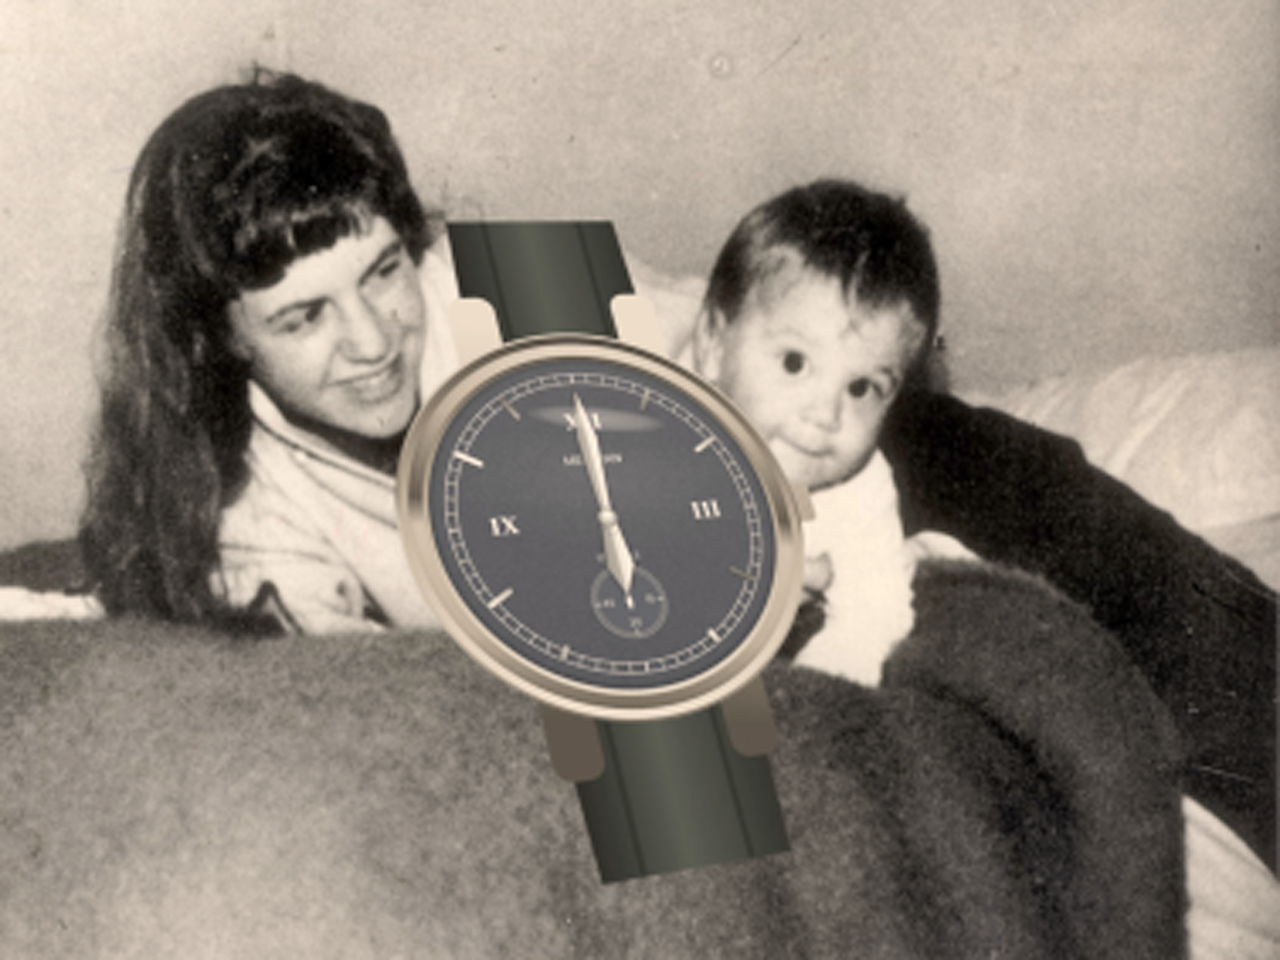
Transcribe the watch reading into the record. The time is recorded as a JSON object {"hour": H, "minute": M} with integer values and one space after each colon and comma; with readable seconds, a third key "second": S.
{"hour": 6, "minute": 0}
